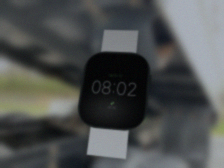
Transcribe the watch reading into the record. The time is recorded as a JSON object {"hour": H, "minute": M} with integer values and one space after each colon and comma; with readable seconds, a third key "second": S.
{"hour": 8, "minute": 2}
